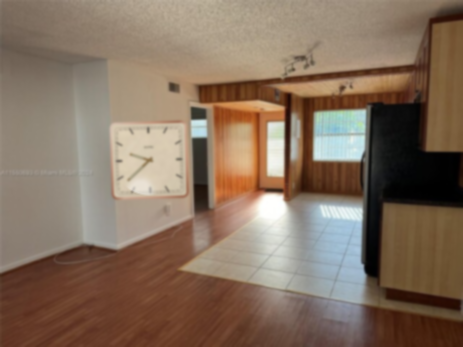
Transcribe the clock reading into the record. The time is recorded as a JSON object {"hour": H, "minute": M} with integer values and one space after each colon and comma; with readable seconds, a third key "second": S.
{"hour": 9, "minute": 38}
